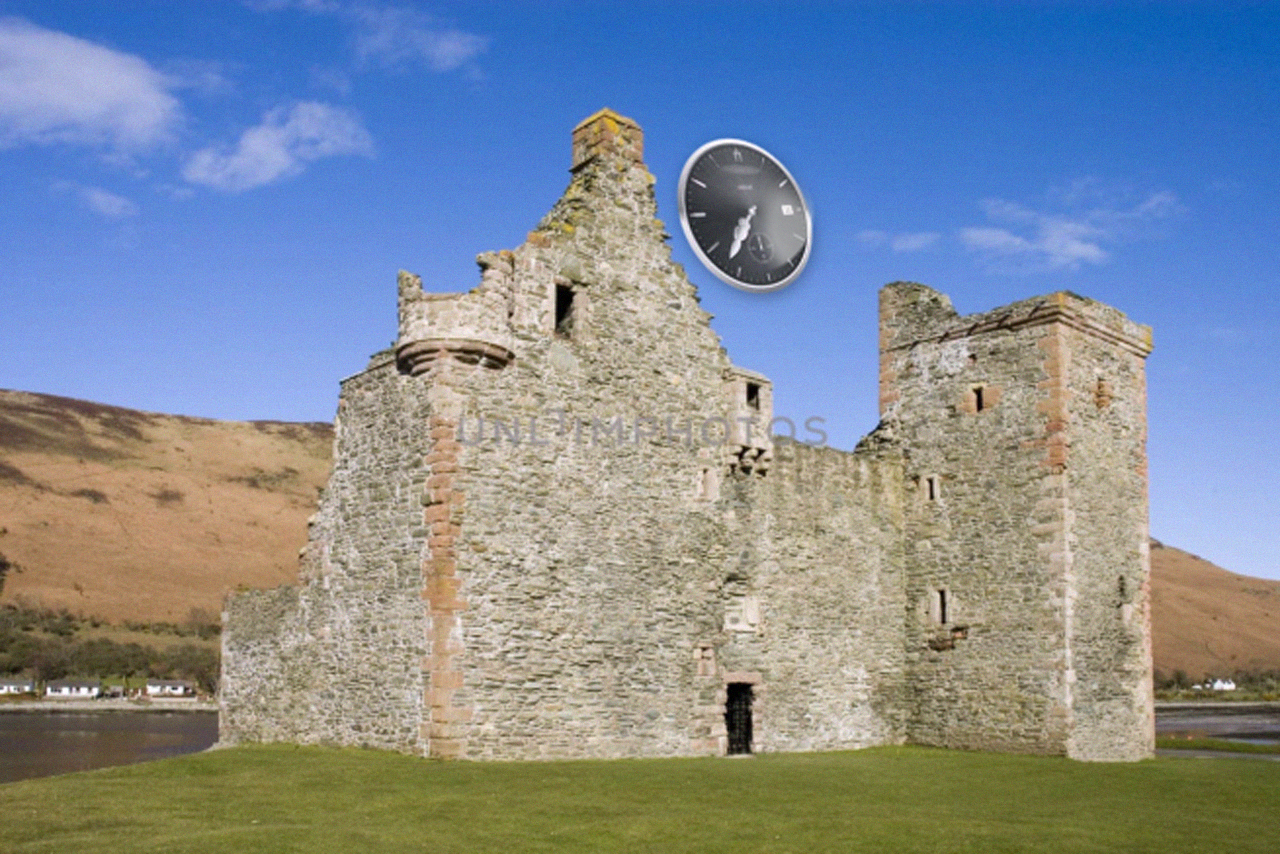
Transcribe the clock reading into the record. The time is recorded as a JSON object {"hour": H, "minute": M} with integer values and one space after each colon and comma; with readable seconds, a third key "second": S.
{"hour": 7, "minute": 37}
